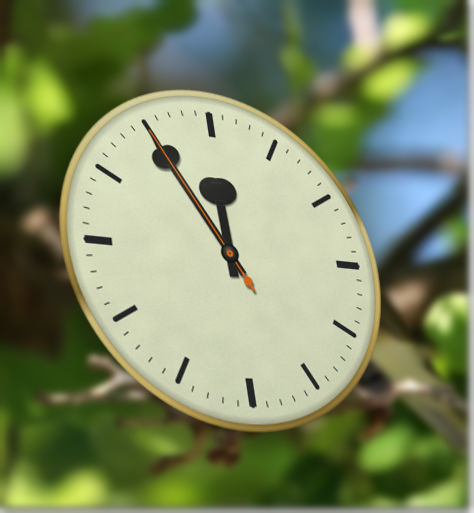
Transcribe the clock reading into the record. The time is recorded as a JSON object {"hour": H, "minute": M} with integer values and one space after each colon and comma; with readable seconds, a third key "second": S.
{"hour": 11, "minute": 54, "second": 55}
